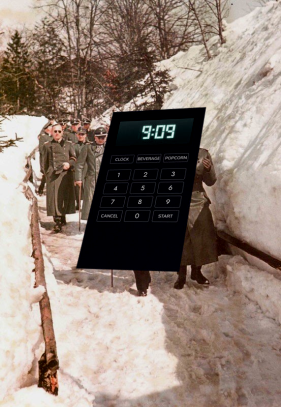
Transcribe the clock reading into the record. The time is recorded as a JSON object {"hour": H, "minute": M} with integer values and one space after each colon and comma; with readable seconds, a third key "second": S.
{"hour": 9, "minute": 9}
